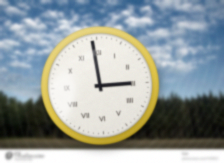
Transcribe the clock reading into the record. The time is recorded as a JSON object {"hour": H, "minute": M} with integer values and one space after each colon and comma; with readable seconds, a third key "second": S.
{"hour": 2, "minute": 59}
